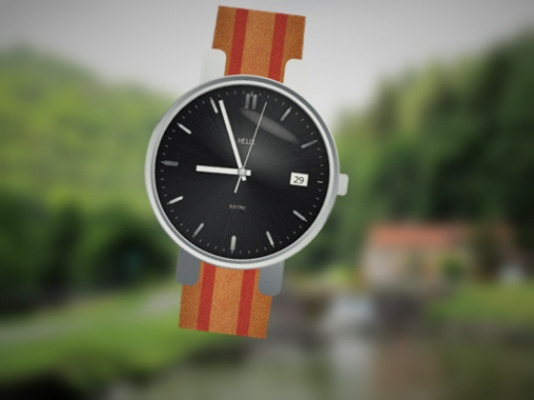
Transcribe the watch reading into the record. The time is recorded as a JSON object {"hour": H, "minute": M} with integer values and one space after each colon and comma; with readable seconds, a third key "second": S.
{"hour": 8, "minute": 56, "second": 2}
